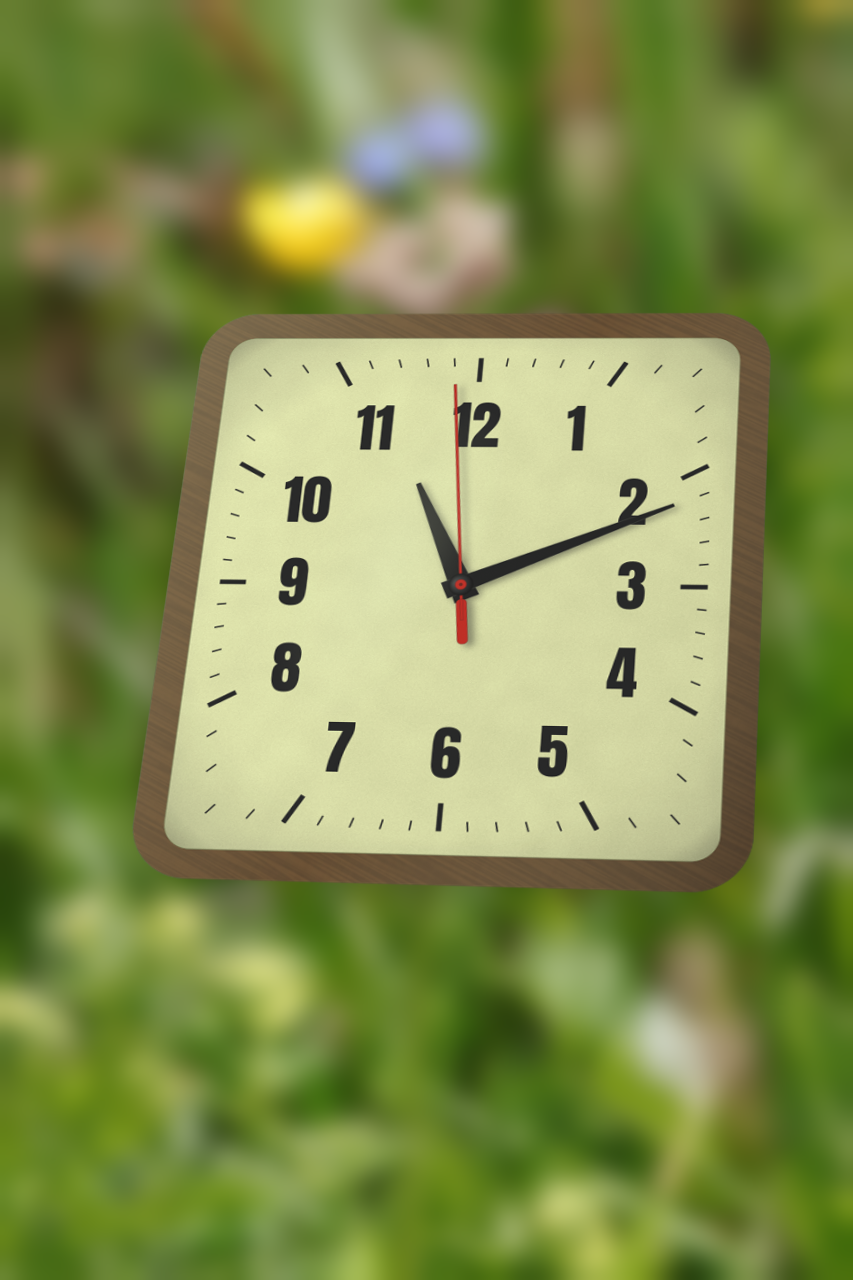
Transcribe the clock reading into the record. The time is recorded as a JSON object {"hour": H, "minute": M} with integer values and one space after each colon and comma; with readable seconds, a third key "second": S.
{"hour": 11, "minute": 10, "second": 59}
